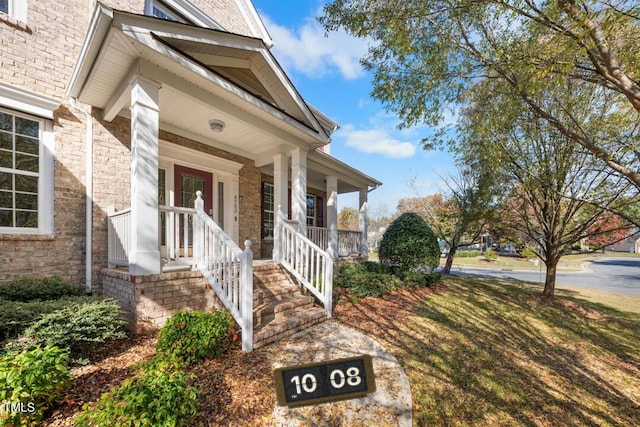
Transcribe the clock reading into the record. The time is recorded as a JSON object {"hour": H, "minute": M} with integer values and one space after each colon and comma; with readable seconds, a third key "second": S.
{"hour": 10, "minute": 8}
